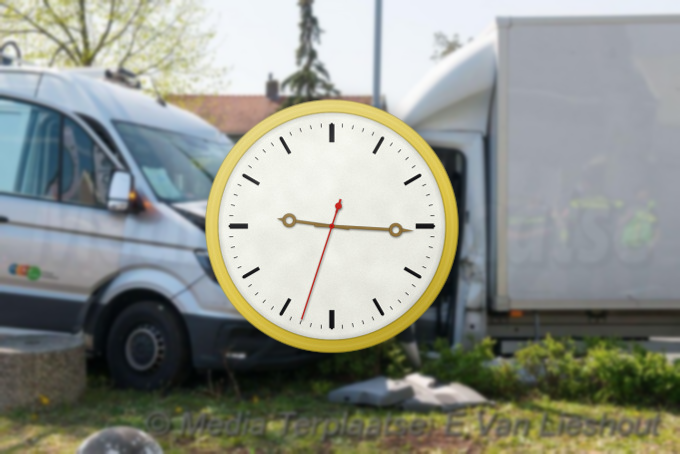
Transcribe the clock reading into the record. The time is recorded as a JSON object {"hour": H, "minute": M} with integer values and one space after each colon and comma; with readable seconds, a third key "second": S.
{"hour": 9, "minute": 15, "second": 33}
